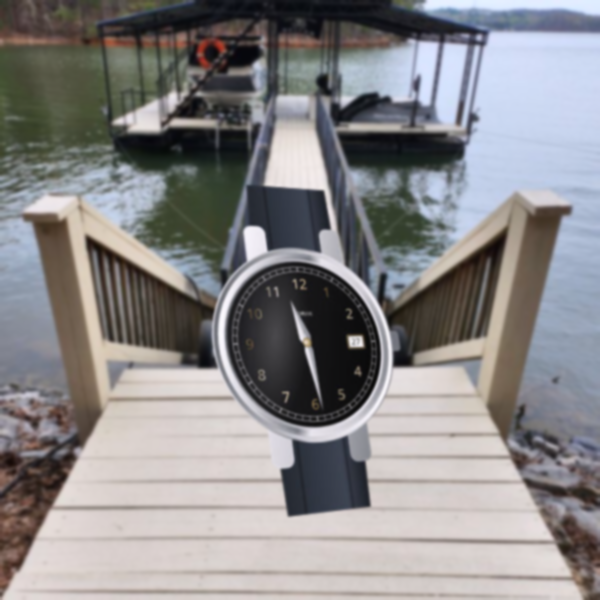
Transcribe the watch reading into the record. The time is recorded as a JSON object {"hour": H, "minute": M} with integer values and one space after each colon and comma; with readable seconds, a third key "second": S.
{"hour": 11, "minute": 29}
